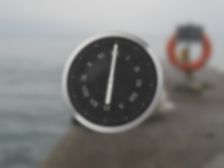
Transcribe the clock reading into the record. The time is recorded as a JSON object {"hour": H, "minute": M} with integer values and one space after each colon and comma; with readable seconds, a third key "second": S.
{"hour": 6, "minute": 0}
